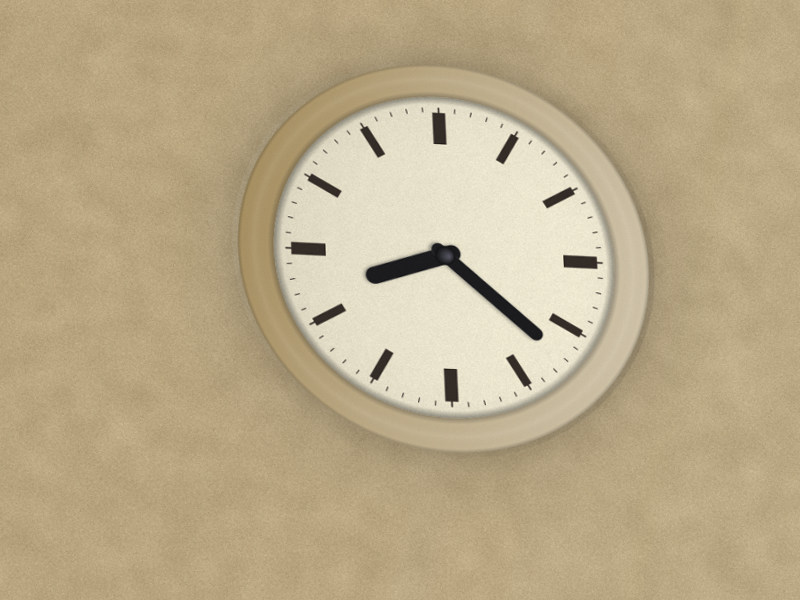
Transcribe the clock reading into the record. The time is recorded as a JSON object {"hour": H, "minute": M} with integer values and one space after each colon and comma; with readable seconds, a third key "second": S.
{"hour": 8, "minute": 22}
